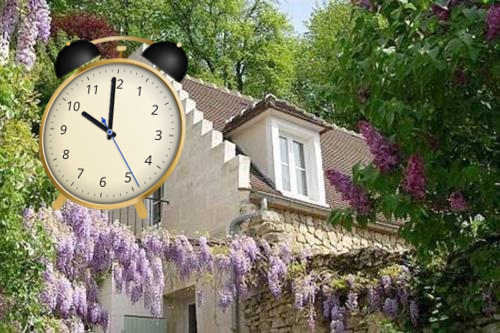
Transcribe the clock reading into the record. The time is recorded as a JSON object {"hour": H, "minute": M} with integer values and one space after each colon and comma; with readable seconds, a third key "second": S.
{"hour": 9, "minute": 59, "second": 24}
